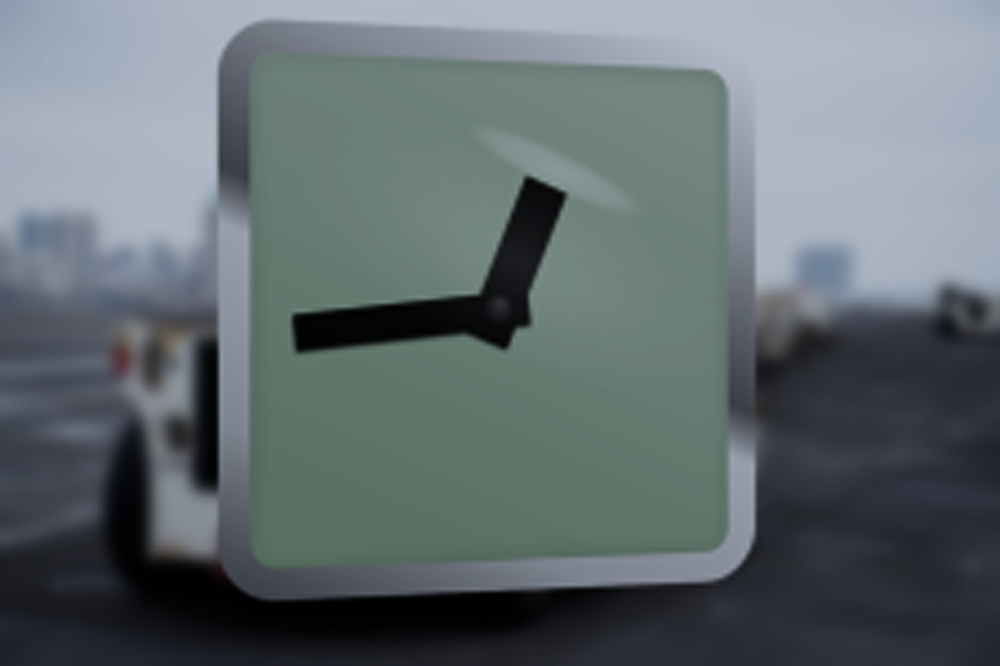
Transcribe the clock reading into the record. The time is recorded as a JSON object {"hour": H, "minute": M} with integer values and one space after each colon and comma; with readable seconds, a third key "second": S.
{"hour": 12, "minute": 44}
